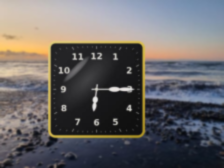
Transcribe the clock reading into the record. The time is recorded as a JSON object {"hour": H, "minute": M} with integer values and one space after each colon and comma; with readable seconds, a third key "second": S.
{"hour": 6, "minute": 15}
